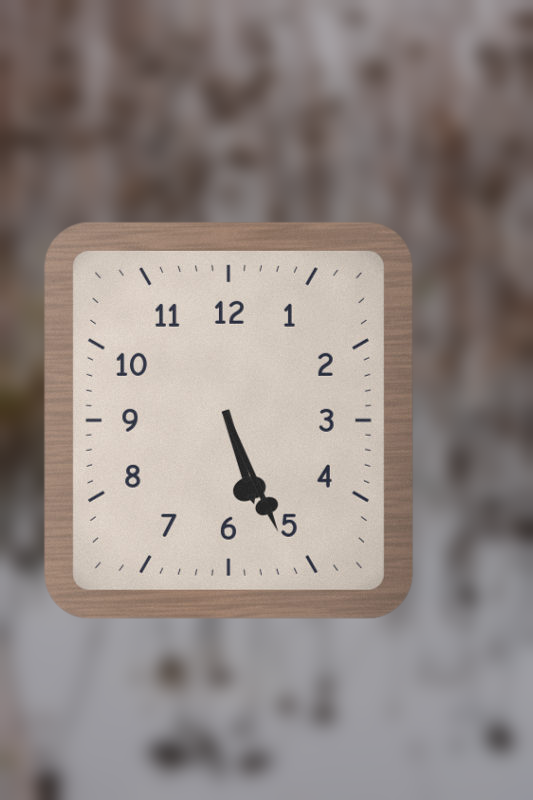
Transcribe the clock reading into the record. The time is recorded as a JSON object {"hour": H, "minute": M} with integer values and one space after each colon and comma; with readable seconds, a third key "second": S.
{"hour": 5, "minute": 26}
